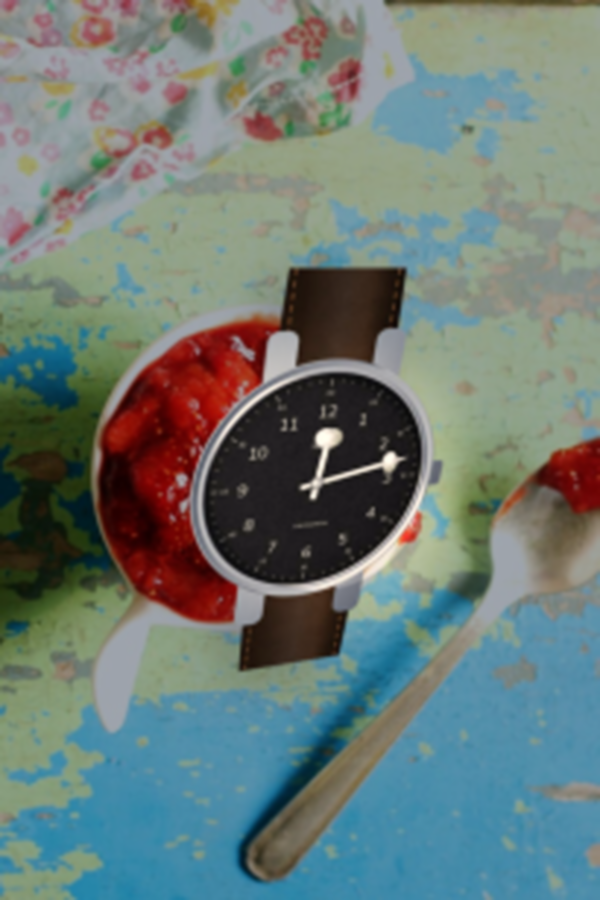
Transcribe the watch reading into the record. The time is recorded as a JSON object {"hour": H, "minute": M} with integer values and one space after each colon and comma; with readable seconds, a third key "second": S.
{"hour": 12, "minute": 13}
